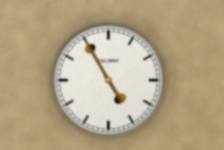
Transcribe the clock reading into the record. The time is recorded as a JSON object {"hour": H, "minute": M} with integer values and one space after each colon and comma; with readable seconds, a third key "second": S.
{"hour": 4, "minute": 55}
